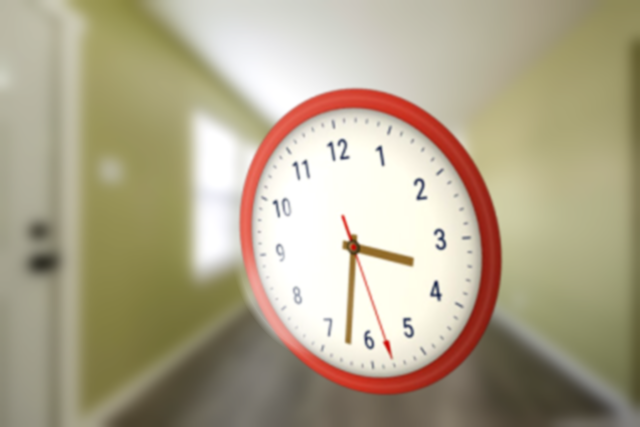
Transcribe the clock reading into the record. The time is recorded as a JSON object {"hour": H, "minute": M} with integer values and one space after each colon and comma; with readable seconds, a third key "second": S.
{"hour": 3, "minute": 32, "second": 28}
